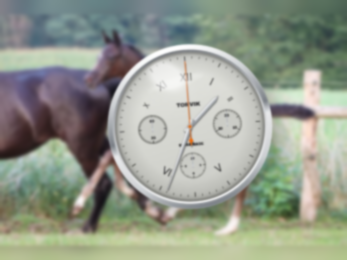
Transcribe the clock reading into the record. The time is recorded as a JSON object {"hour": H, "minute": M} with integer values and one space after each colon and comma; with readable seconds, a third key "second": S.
{"hour": 1, "minute": 34}
